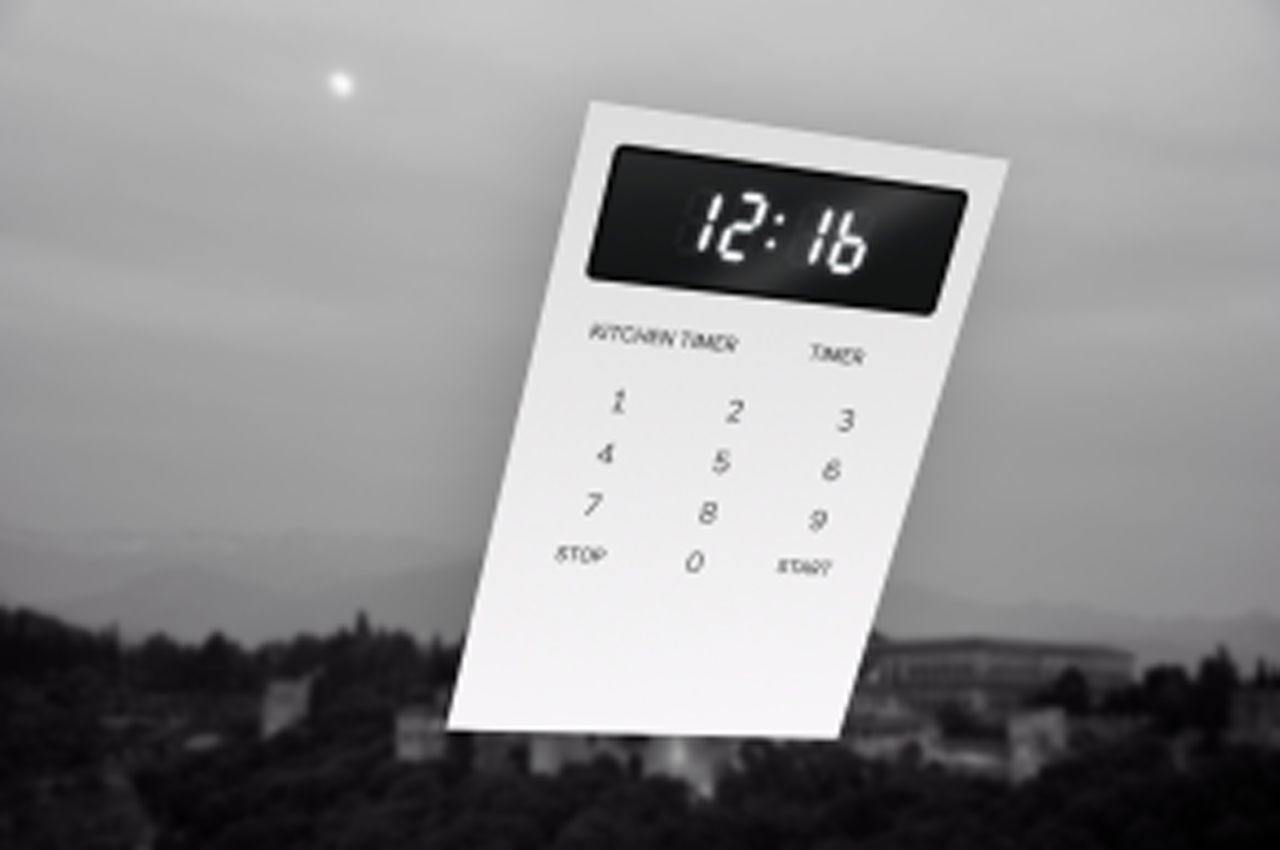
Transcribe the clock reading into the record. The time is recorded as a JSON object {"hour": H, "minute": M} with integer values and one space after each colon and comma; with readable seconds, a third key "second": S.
{"hour": 12, "minute": 16}
